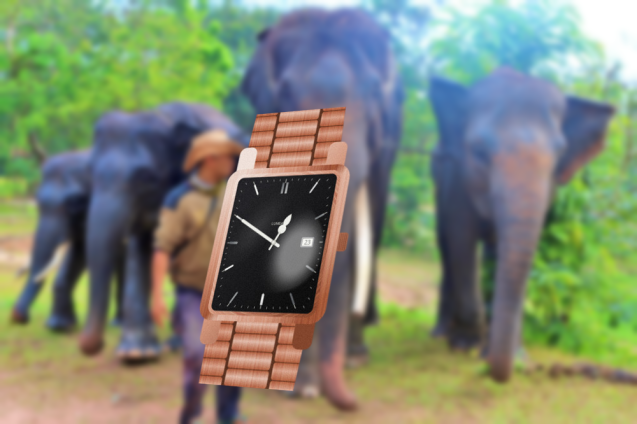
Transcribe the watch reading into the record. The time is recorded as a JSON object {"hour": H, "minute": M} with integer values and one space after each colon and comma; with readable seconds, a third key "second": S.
{"hour": 12, "minute": 50}
